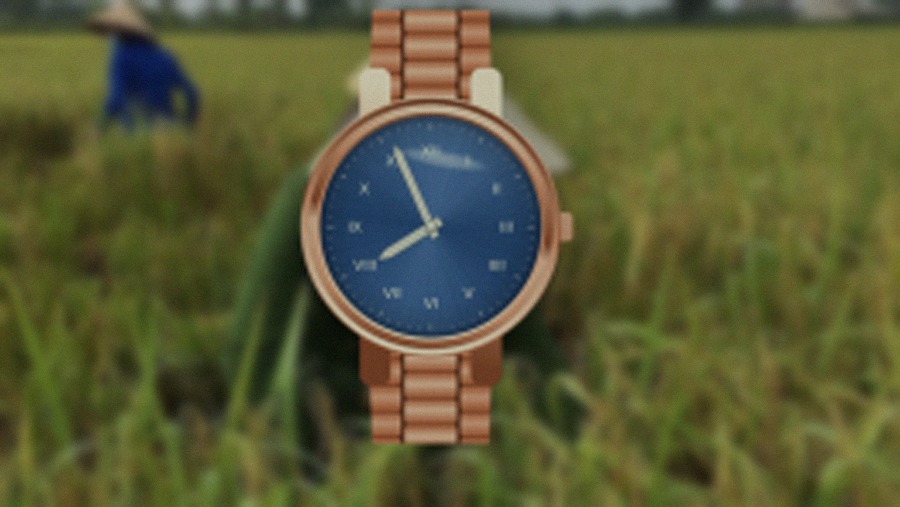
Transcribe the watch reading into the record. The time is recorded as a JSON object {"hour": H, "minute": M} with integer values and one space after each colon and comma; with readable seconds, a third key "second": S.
{"hour": 7, "minute": 56}
